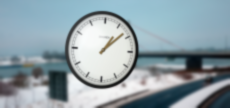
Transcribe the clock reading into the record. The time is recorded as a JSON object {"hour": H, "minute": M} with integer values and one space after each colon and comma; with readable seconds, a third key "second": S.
{"hour": 1, "minute": 8}
